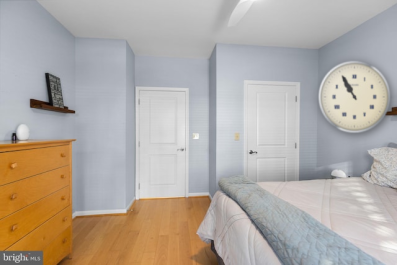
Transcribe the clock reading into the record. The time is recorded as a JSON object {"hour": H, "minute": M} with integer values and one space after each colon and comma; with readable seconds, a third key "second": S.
{"hour": 10, "minute": 55}
